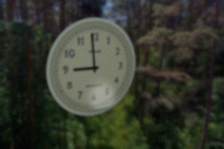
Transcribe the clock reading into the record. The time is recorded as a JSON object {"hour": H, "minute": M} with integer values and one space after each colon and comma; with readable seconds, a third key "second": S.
{"hour": 8, "minute": 59}
